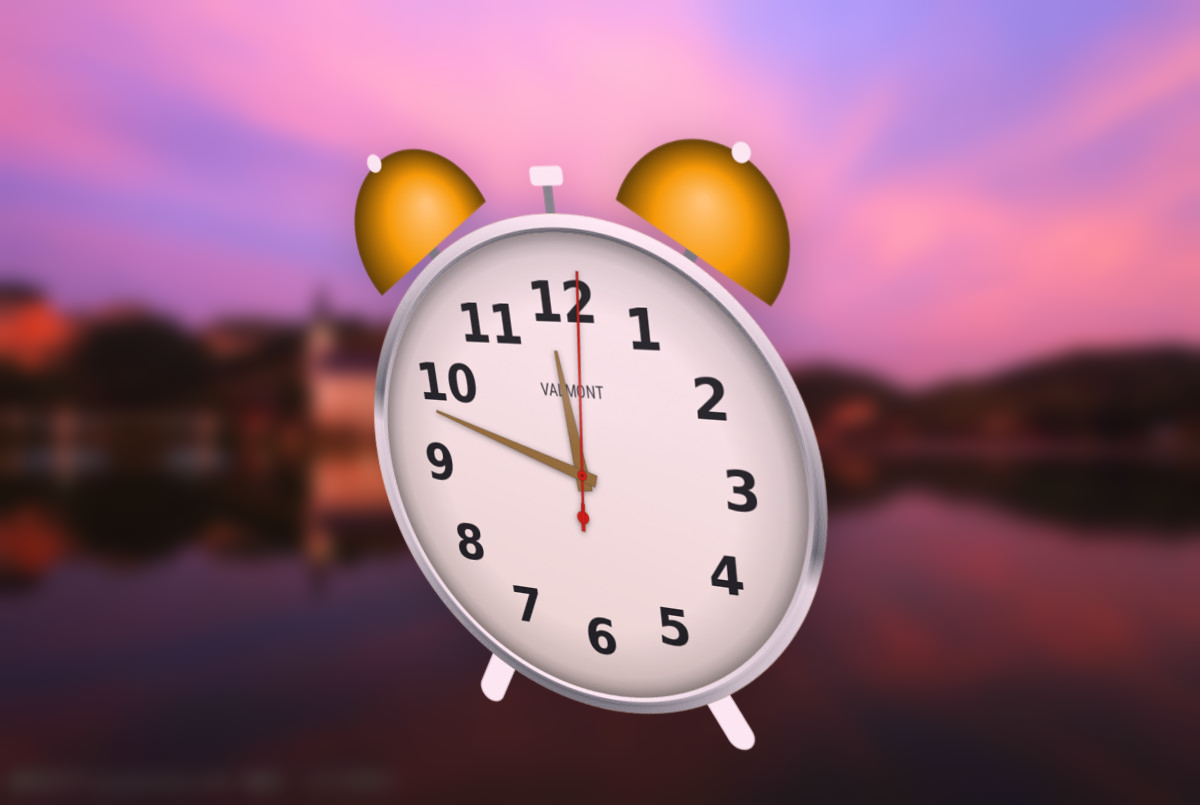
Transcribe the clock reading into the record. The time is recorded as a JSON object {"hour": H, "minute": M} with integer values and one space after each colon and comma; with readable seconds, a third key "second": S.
{"hour": 11, "minute": 48, "second": 1}
